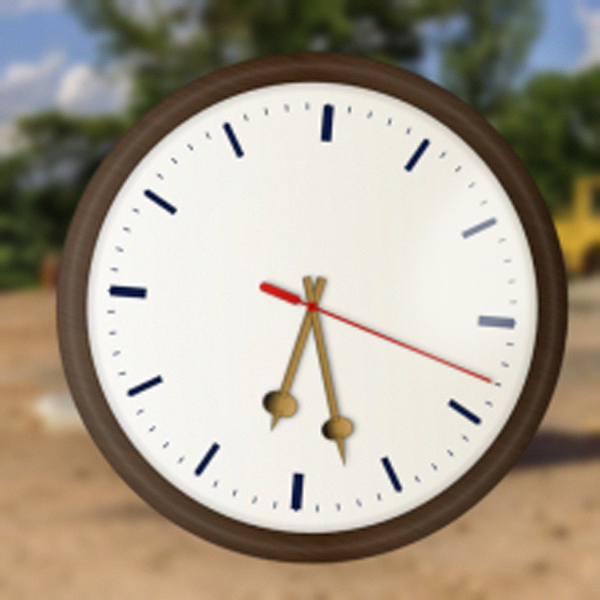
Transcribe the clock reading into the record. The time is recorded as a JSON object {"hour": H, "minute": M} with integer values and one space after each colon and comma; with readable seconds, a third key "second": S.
{"hour": 6, "minute": 27, "second": 18}
